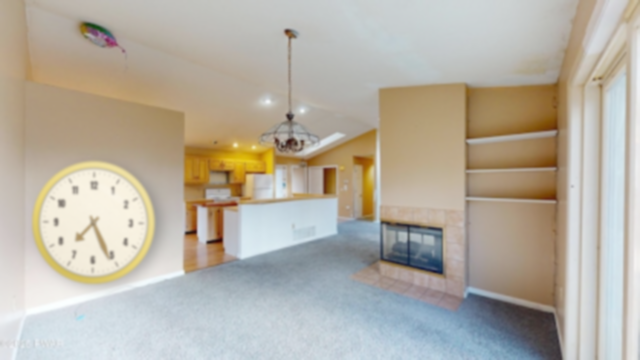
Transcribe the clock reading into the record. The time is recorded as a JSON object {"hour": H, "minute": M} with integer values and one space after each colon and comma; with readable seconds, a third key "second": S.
{"hour": 7, "minute": 26}
